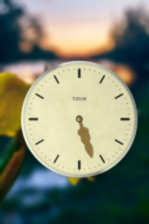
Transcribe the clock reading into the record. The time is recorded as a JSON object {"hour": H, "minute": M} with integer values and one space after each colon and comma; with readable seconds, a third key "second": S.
{"hour": 5, "minute": 27}
